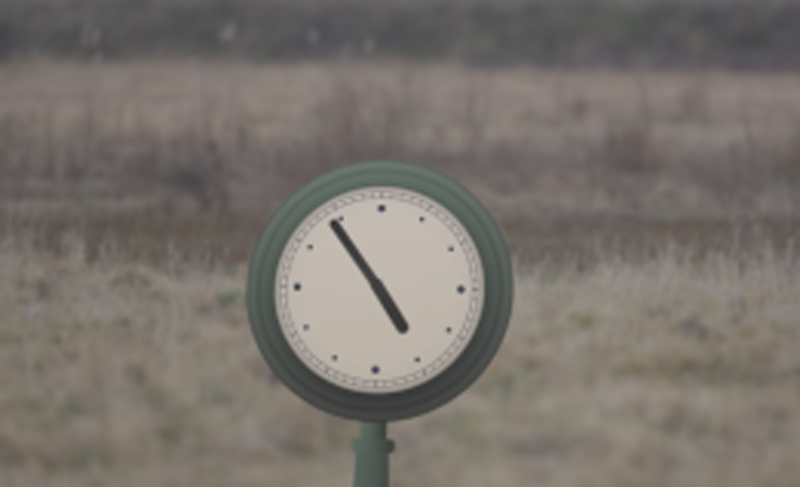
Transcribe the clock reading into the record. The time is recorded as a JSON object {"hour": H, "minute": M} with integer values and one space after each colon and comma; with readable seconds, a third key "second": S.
{"hour": 4, "minute": 54}
